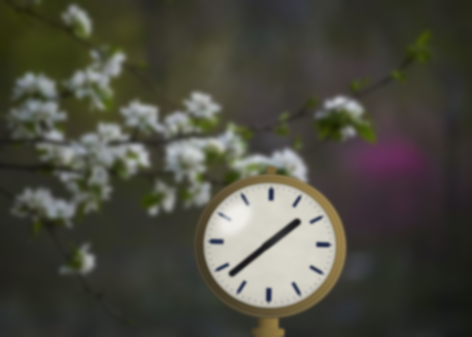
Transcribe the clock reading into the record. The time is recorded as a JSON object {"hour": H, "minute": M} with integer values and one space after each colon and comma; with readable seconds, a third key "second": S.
{"hour": 1, "minute": 38}
